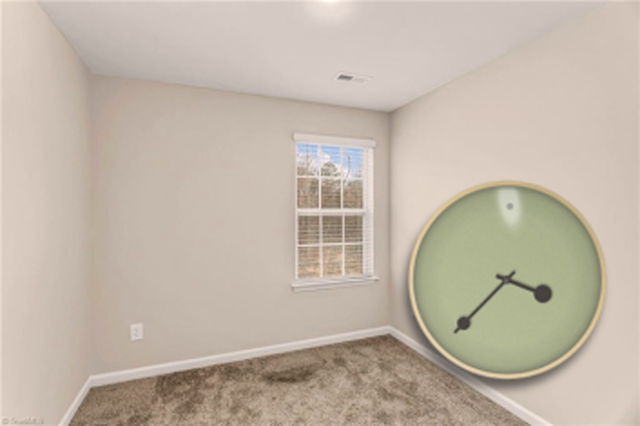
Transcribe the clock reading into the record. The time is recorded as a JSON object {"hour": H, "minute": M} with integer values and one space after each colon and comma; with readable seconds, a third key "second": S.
{"hour": 3, "minute": 37}
